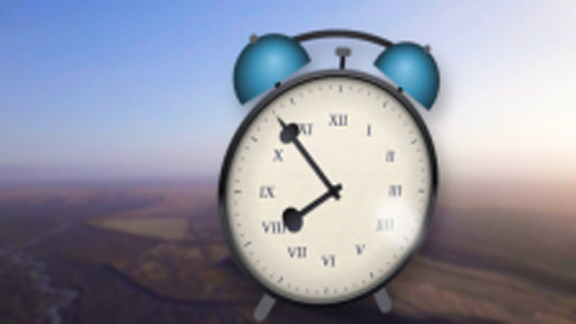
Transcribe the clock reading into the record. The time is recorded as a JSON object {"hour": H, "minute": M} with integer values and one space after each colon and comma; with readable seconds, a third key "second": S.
{"hour": 7, "minute": 53}
